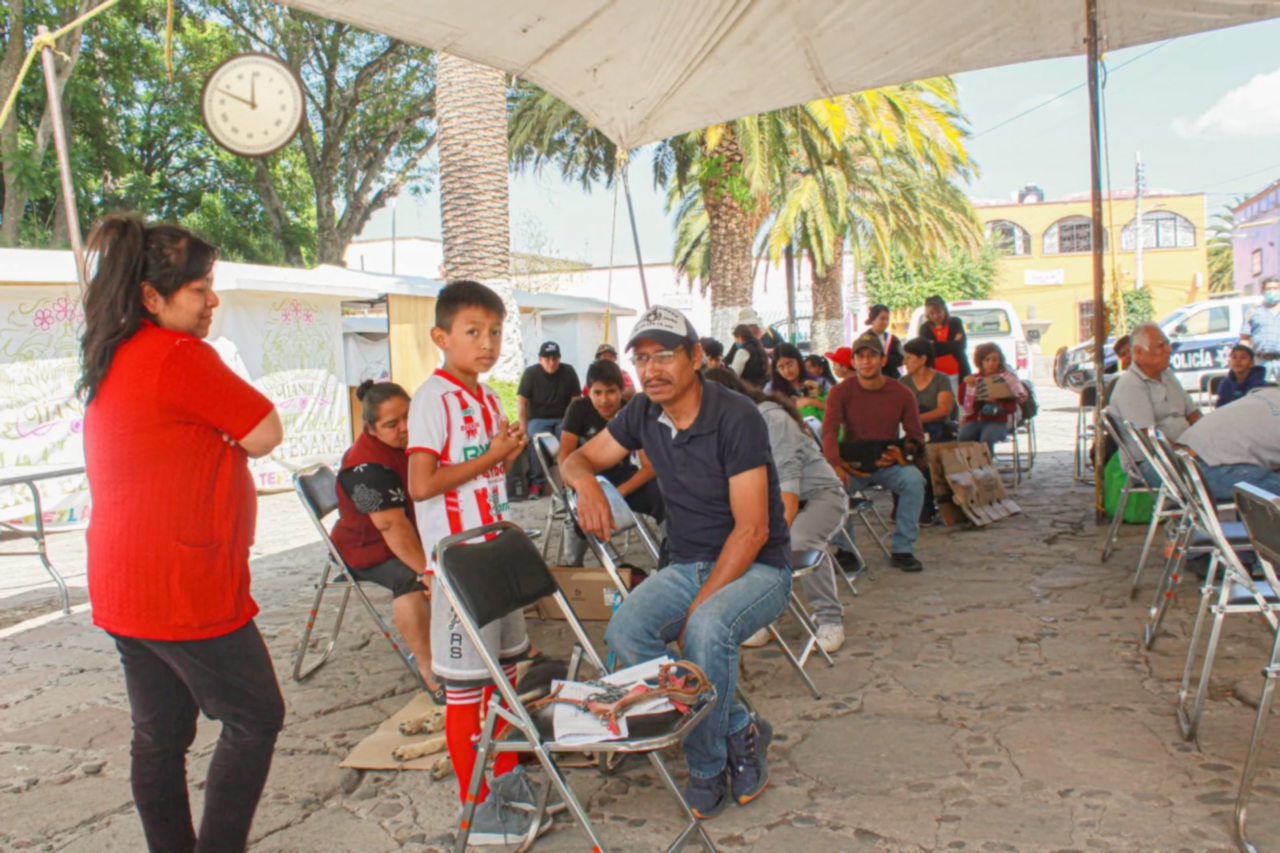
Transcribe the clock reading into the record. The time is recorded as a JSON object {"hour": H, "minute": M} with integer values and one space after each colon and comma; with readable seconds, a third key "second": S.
{"hour": 11, "minute": 48}
